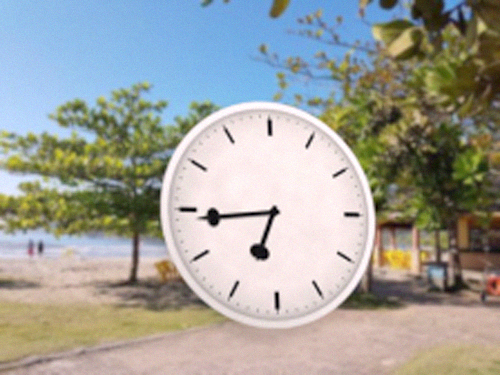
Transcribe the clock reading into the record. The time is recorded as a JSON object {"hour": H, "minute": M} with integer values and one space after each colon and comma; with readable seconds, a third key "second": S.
{"hour": 6, "minute": 44}
